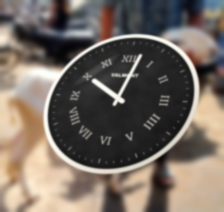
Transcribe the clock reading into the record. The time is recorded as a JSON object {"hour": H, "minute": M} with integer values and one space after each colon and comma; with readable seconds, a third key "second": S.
{"hour": 10, "minute": 2}
